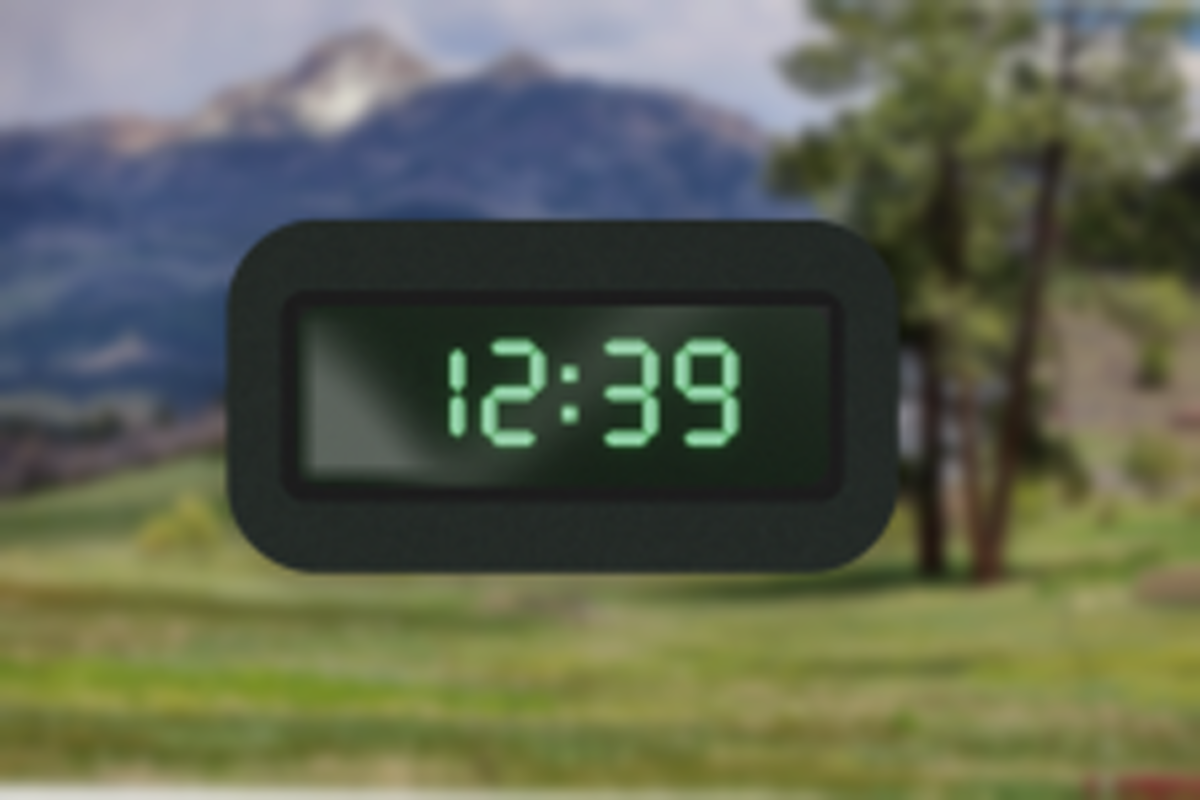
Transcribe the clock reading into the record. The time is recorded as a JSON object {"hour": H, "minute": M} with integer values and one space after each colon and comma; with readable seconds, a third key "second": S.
{"hour": 12, "minute": 39}
